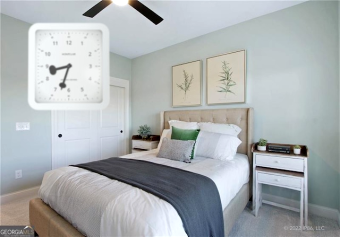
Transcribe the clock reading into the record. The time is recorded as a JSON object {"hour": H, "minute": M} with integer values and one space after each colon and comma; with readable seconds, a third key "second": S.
{"hour": 8, "minute": 33}
